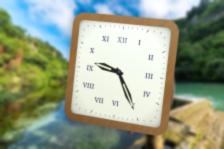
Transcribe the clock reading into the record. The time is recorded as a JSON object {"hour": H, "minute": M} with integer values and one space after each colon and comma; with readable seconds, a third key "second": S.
{"hour": 9, "minute": 25}
